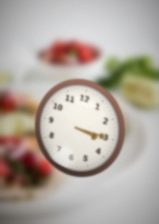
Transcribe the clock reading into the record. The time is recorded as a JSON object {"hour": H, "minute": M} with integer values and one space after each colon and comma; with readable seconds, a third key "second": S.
{"hour": 3, "minute": 15}
